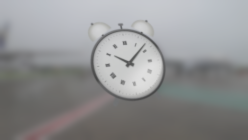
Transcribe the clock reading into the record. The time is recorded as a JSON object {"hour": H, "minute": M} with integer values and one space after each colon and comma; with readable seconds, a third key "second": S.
{"hour": 10, "minute": 8}
